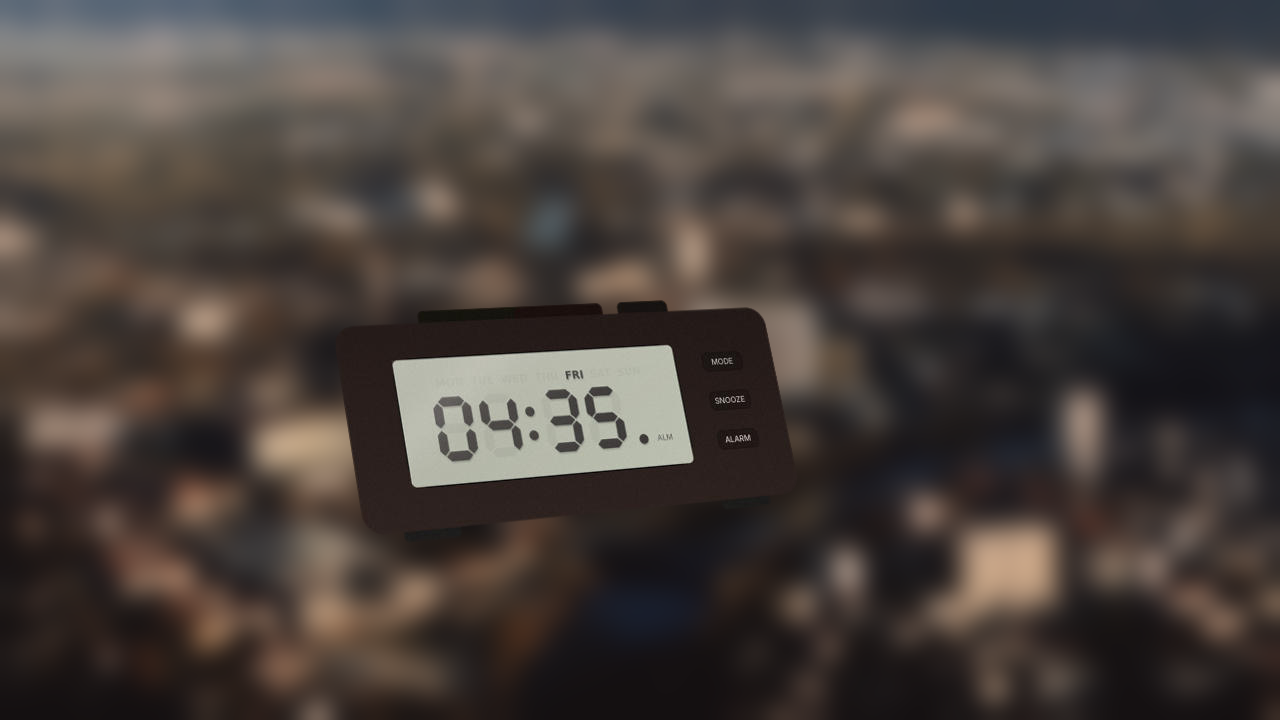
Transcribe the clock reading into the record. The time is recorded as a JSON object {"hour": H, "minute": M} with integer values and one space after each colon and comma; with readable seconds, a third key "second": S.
{"hour": 4, "minute": 35}
